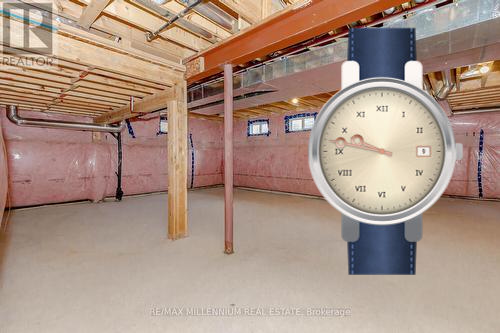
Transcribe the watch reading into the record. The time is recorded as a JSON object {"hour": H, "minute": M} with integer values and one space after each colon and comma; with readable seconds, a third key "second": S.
{"hour": 9, "minute": 47}
